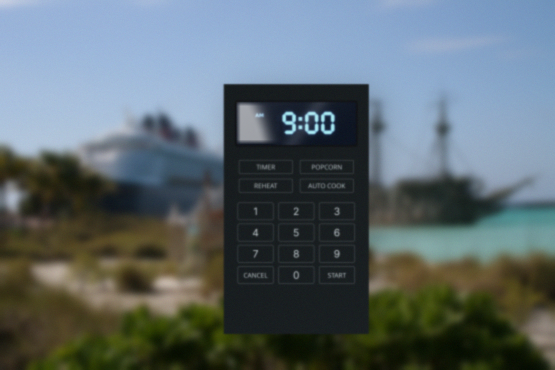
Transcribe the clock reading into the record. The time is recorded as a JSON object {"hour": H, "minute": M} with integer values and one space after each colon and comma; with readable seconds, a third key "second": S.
{"hour": 9, "minute": 0}
